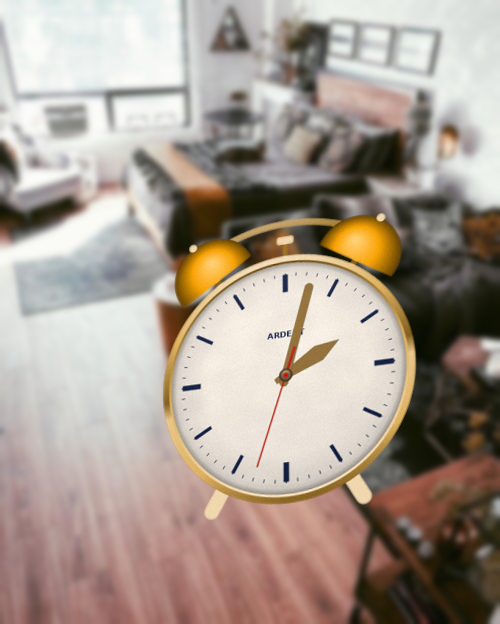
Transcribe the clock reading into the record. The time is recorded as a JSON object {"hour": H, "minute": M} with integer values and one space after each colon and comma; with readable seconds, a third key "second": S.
{"hour": 2, "minute": 2, "second": 33}
